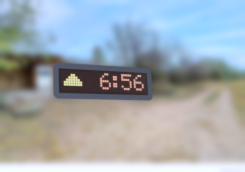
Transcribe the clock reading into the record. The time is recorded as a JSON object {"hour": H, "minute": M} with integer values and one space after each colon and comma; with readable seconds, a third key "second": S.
{"hour": 6, "minute": 56}
